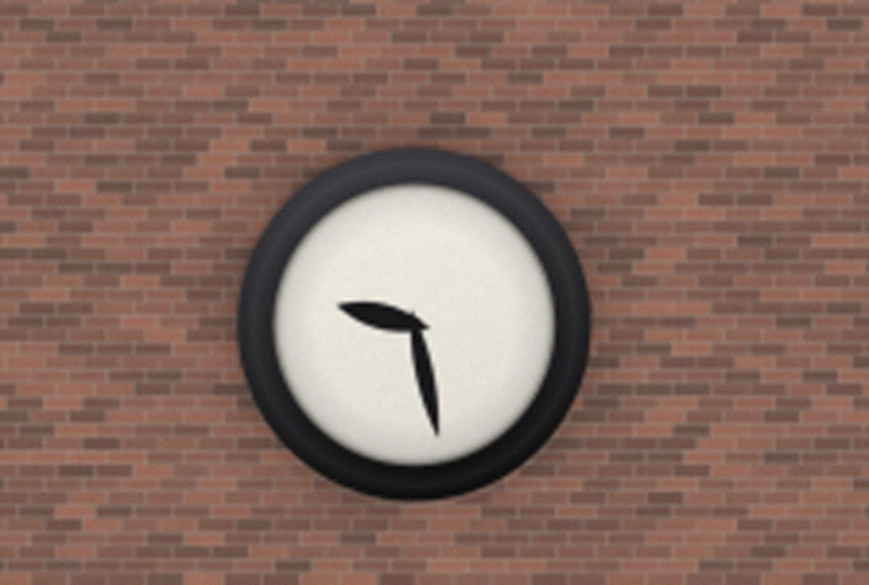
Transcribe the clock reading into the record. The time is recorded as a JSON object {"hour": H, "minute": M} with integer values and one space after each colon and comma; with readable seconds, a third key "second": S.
{"hour": 9, "minute": 28}
